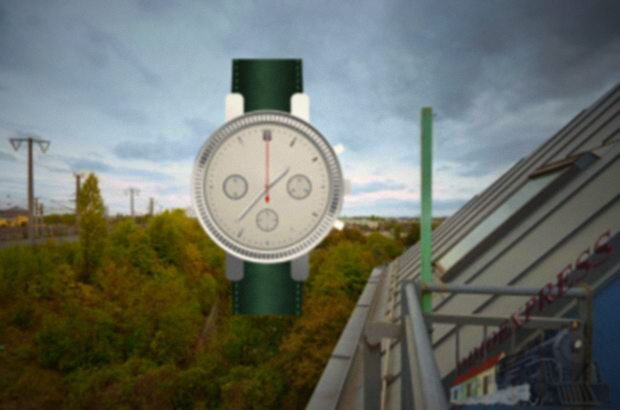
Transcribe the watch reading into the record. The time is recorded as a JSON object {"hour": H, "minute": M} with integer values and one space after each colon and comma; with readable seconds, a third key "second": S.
{"hour": 1, "minute": 37}
